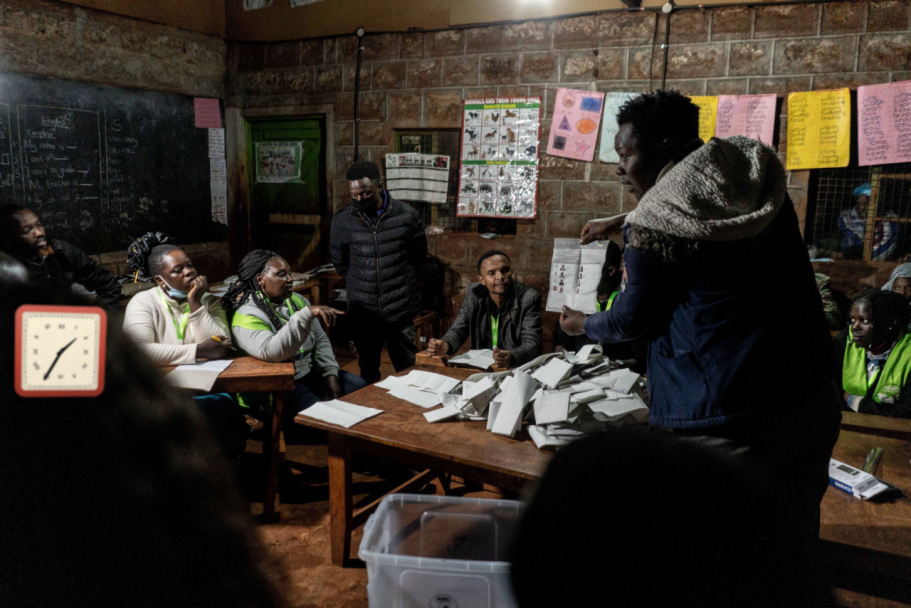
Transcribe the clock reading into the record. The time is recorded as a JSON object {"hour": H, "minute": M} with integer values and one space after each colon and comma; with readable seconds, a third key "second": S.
{"hour": 1, "minute": 35}
